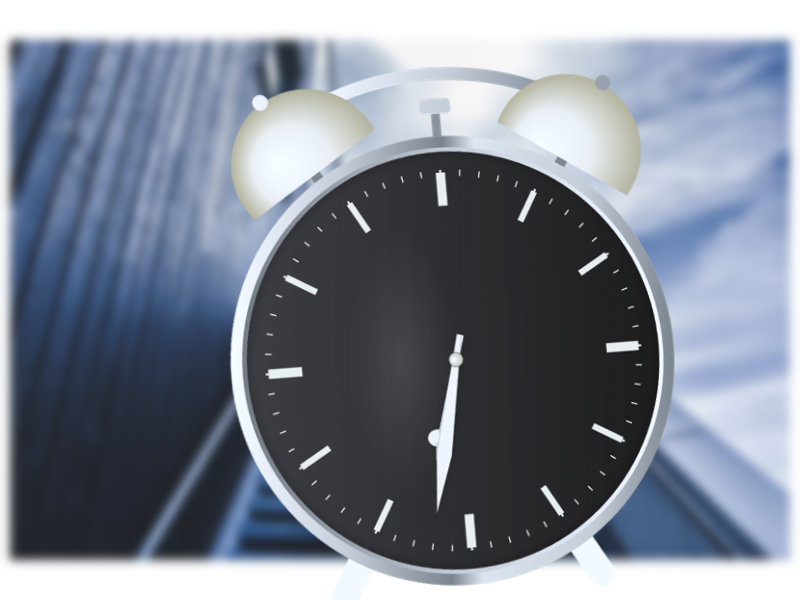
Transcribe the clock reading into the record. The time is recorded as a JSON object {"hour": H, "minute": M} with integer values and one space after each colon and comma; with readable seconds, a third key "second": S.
{"hour": 6, "minute": 32}
